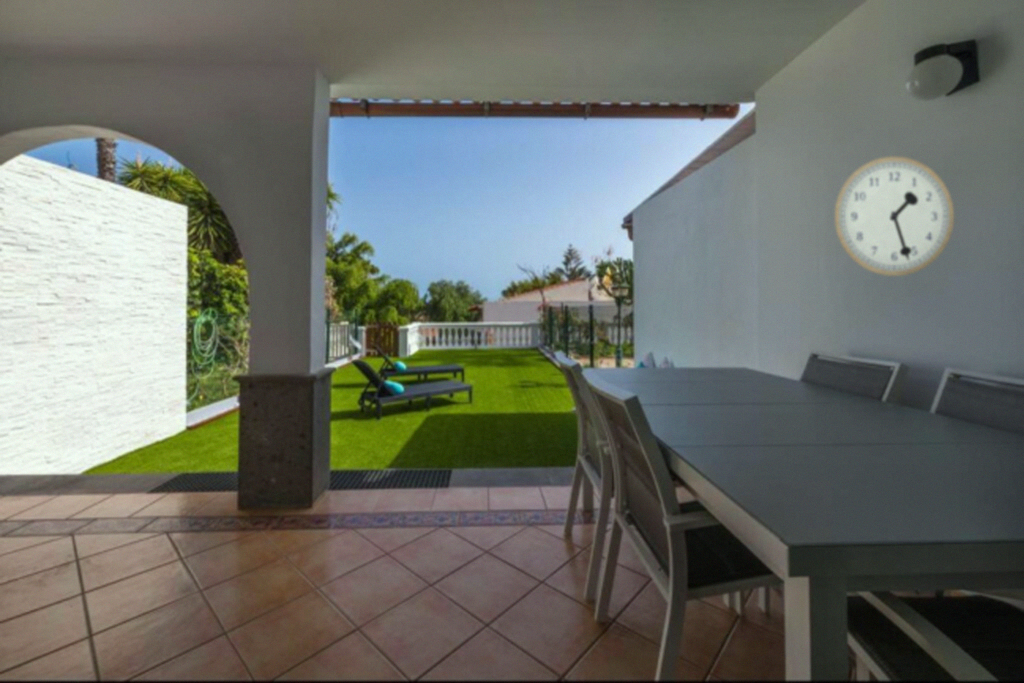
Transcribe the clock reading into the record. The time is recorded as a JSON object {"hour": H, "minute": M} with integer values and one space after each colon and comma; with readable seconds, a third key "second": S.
{"hour": 1, "minute": 27}
